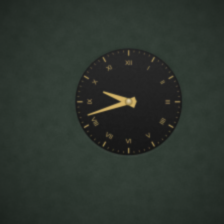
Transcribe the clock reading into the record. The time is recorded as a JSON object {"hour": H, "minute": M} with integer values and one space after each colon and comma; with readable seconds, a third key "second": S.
{"hour": 9, "minute": 42}
